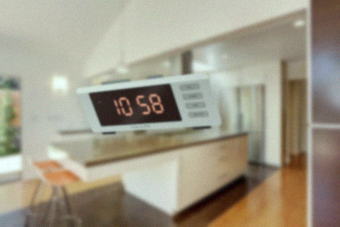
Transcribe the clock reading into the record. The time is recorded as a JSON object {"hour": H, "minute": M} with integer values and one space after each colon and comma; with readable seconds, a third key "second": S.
{"hour": 10, "minute": 58}
